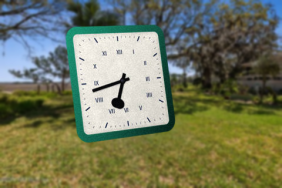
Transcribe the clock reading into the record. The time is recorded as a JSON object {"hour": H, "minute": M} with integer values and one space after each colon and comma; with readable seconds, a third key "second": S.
{"hour": 6, "minute": 43}
